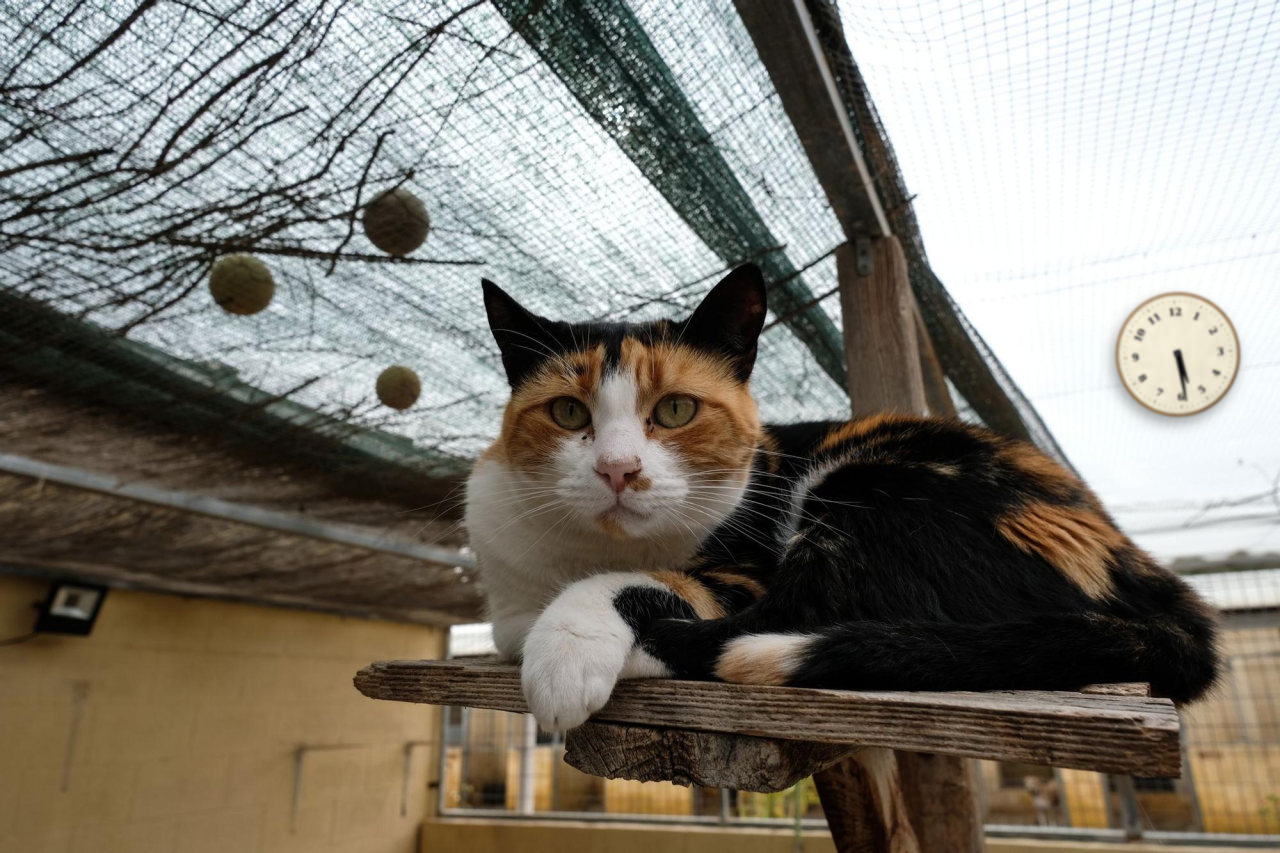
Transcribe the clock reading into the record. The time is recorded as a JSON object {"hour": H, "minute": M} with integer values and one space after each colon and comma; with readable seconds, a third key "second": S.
{"hour": 5, "minute": 29}
